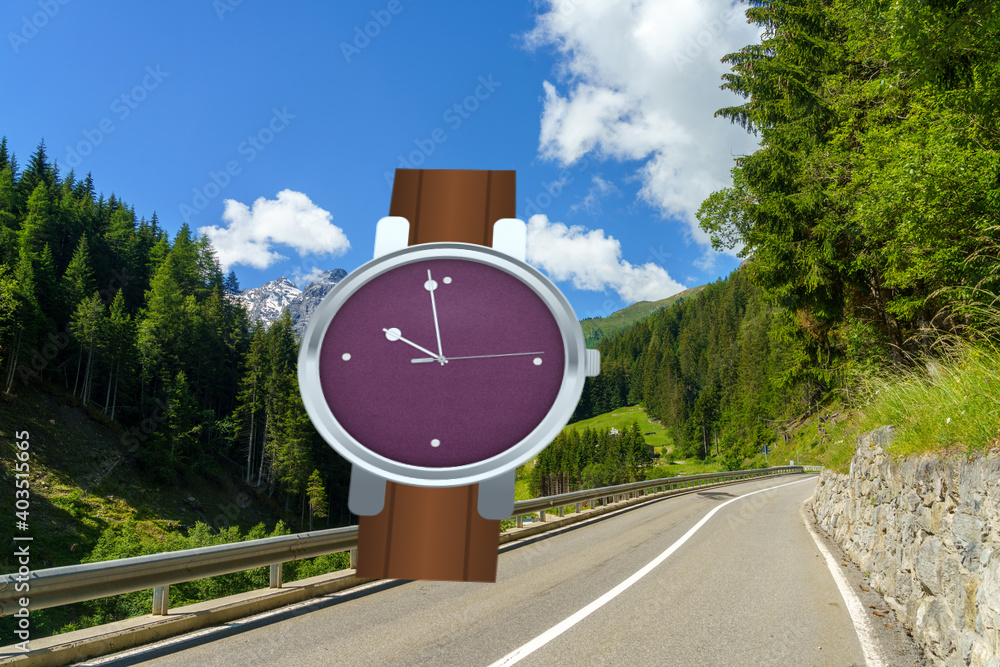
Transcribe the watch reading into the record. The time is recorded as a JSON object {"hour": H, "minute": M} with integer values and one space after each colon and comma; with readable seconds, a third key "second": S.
{"hour": 9, "minute": 58, "second": 14}
